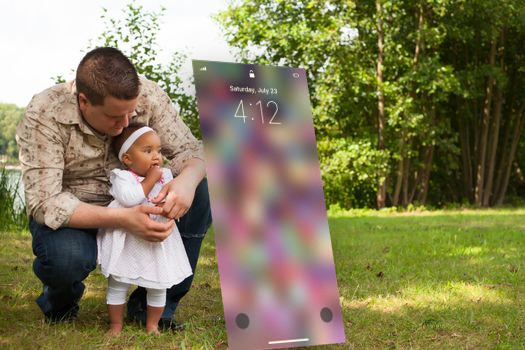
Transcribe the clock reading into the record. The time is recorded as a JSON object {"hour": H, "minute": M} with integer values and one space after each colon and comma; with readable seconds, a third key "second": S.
{"hour": 4, "minute": 12}
